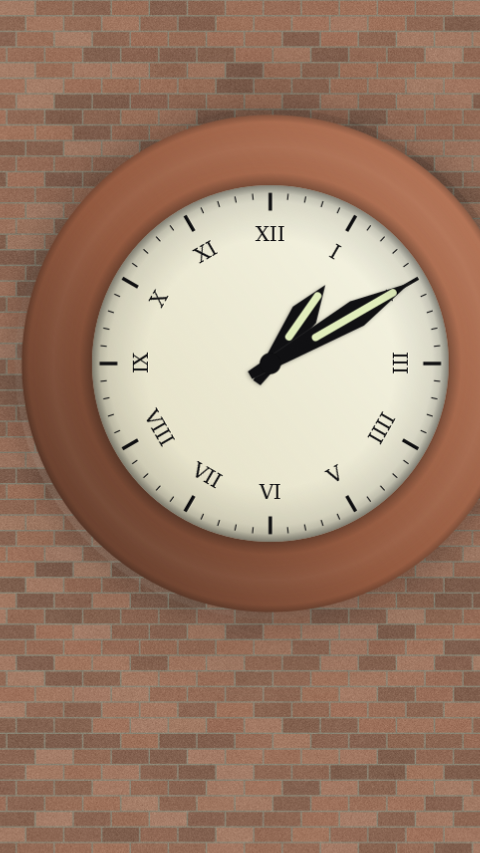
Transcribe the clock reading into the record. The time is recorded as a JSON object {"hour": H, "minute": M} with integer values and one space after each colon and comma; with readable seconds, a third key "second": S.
{"hour": 1, "minute": 10}
